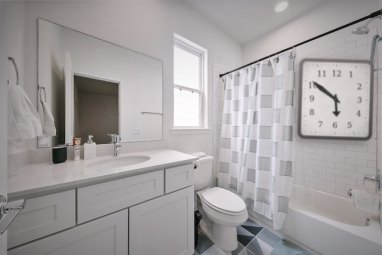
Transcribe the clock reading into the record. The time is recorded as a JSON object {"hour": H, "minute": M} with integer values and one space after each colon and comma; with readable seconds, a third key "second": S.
{"hour": 5, "minute": 51}
